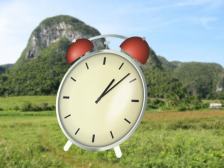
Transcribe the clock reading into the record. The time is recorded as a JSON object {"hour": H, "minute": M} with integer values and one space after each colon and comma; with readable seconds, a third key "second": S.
{"hour": 1, "minute": 8}
